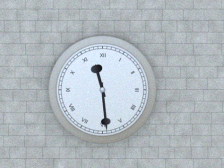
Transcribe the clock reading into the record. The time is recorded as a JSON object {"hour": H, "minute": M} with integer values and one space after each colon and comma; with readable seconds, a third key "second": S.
{"hour": 11, "minute": 29}
